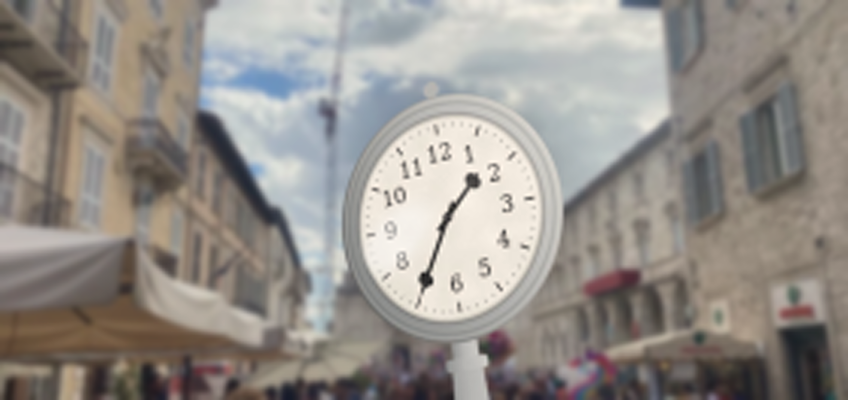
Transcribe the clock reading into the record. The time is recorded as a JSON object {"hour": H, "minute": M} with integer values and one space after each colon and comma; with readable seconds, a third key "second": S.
{"hour": 1, "minute": 35}
